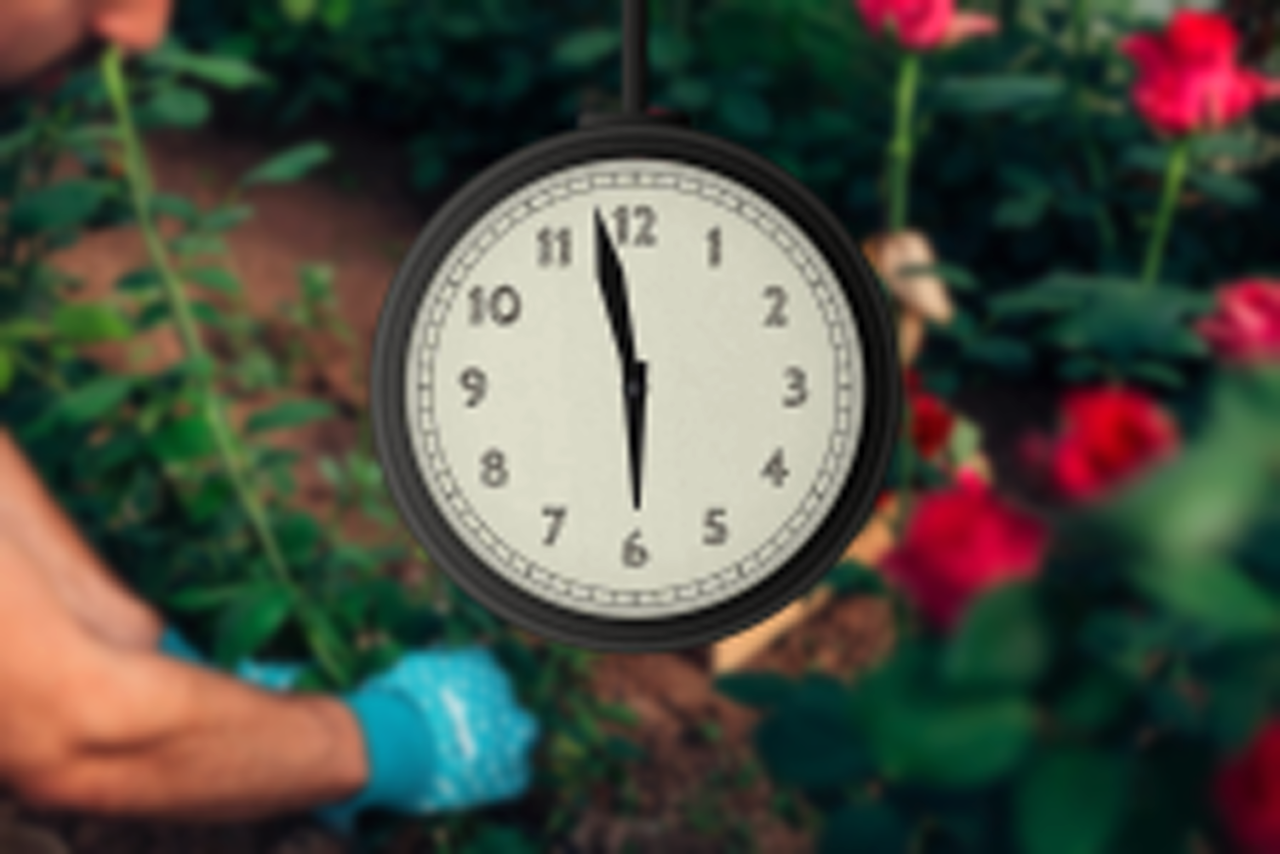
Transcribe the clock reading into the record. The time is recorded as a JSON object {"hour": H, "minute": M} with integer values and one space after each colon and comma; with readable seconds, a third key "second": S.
{"hour": 5, "minute": 58}
